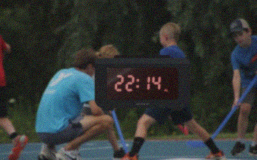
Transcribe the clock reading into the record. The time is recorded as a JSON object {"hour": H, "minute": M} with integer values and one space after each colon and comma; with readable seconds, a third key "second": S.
{"hour": 22, "minute": 14}
